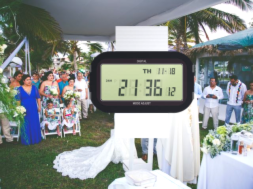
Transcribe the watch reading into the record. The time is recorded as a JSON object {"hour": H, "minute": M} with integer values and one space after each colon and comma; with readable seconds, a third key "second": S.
{"hour": 21, "minute": 36, "second": 12}
